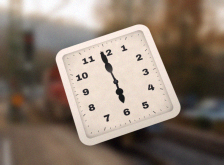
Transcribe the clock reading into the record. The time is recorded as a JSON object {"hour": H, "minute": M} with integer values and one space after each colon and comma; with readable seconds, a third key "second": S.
{"hour": 5, "minute": 59}
